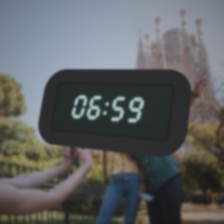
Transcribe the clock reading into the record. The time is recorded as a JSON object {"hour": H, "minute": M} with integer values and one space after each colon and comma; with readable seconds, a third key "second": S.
{"hour": 6, "minute": 59}
